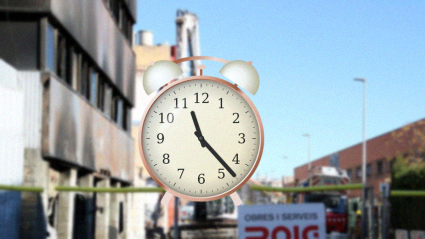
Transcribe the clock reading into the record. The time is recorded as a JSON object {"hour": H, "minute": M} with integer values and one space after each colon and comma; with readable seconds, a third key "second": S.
{"hour": 11, "minute": 23}
